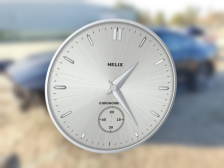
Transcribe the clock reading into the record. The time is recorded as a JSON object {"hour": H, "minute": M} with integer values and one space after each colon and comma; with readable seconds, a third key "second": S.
{"hour": 1, "minute": 24}
